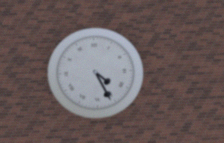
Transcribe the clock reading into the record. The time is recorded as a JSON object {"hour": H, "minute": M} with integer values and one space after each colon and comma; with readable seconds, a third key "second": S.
{"hour": 4, "minute": 26}
